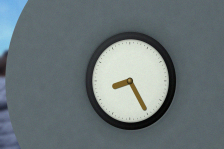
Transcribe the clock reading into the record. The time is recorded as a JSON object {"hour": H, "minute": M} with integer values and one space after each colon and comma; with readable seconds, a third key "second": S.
{"hour": 8, "minute": 25}
